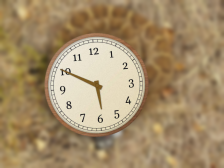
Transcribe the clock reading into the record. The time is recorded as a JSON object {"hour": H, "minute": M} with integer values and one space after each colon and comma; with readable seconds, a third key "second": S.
{"hour": 5, "minute": 50}
